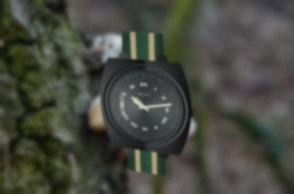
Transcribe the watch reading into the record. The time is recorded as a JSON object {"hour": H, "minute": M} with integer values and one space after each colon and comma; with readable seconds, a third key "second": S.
{"hour": 10, "minute": 13}
